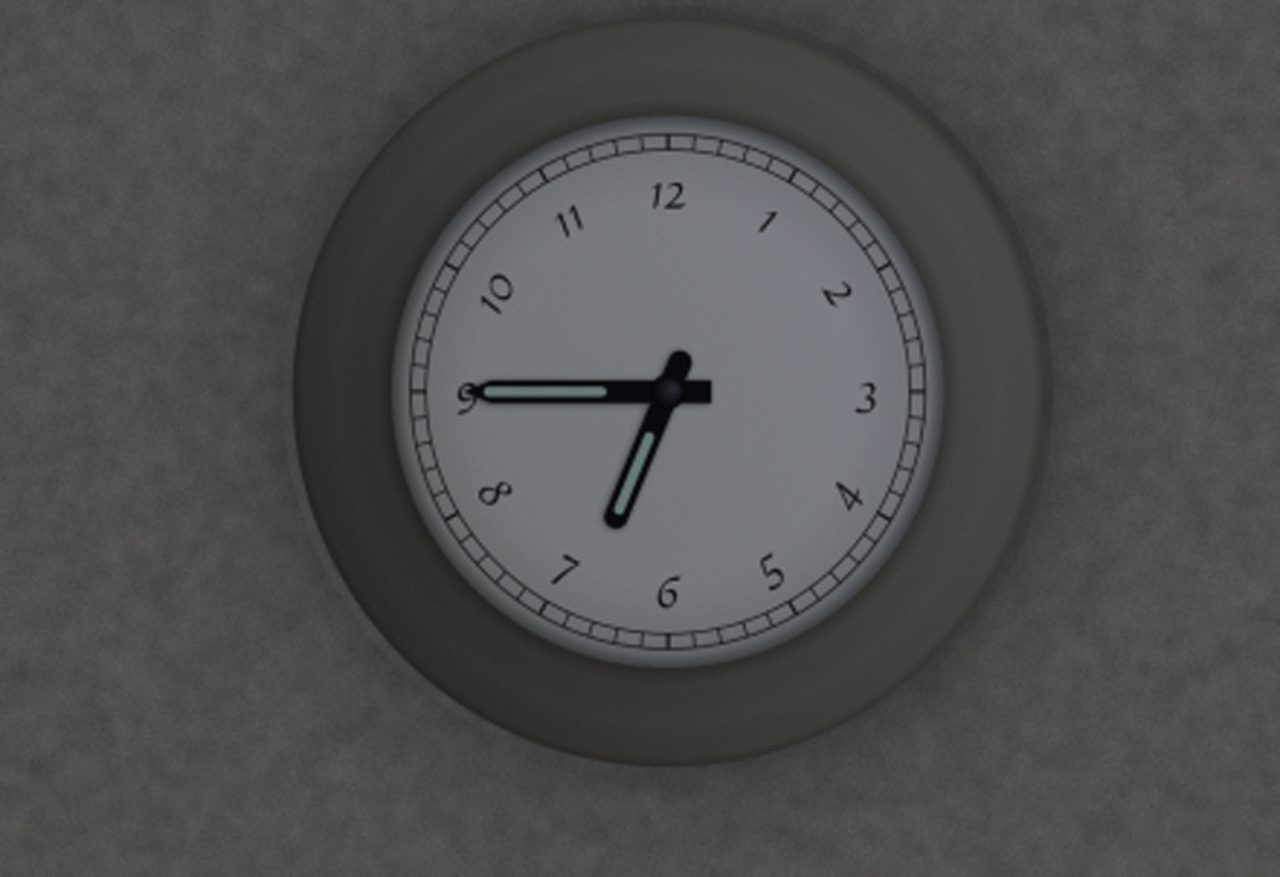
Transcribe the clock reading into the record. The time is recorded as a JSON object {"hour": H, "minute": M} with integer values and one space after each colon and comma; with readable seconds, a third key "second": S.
{"hour": 6, "minute": 45}
